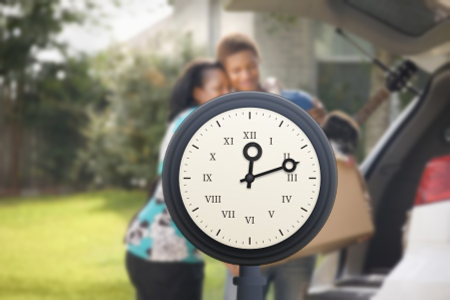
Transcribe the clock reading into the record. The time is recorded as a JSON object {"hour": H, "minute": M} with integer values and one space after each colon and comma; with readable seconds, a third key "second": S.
{"hour": 12, "minute": 12}
